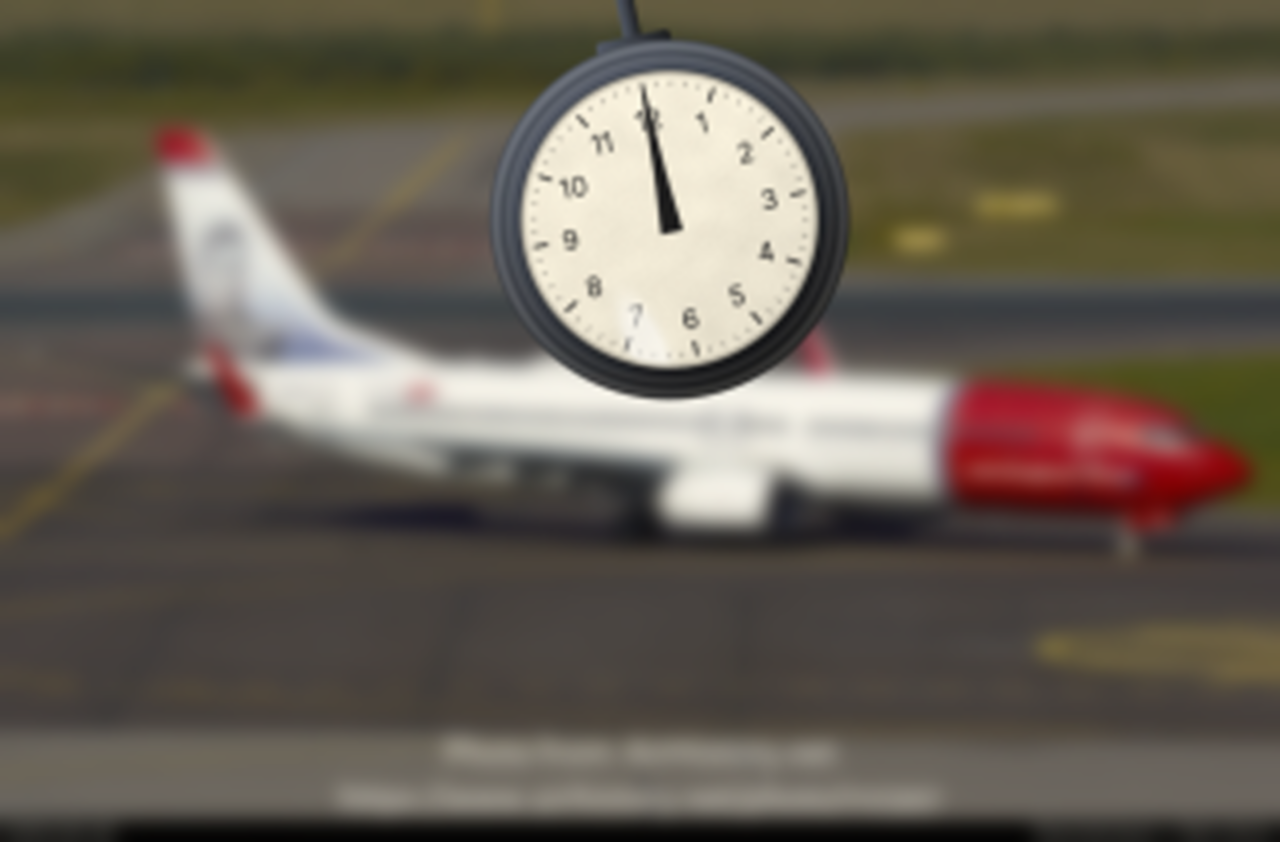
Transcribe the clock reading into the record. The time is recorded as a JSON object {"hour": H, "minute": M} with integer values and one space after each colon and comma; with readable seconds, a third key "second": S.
{"hour": 12, "minute": 0}
